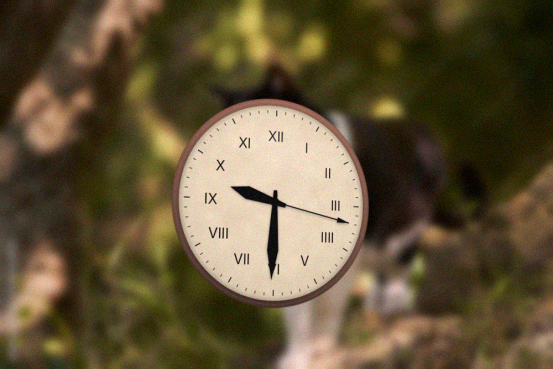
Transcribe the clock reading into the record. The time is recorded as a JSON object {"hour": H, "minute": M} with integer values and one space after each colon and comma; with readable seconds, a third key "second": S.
{"hour": 9, "minute": 30, "second": 17}
